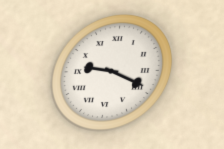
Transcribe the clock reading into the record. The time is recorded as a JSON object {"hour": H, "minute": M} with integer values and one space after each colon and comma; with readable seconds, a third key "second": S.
{"hour": 9, "minute": 19}
